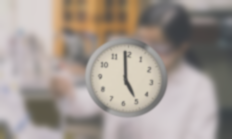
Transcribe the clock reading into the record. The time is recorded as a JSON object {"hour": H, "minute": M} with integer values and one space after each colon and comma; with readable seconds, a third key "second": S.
{"hour": 4, "minute": 59}
